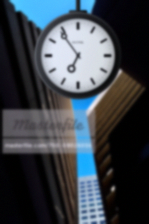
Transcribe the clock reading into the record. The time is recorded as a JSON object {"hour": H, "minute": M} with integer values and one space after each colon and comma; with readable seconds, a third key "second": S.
{"hour": 6, "minute": 54}
